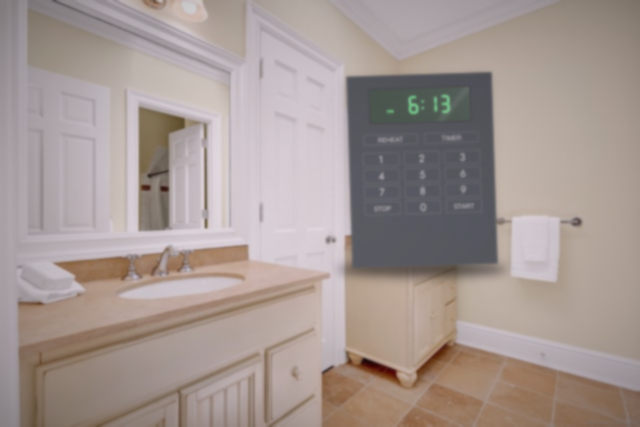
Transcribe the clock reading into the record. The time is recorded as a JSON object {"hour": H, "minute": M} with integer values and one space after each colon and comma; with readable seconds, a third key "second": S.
{"hour": 6, "minute": 13}
